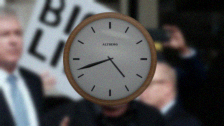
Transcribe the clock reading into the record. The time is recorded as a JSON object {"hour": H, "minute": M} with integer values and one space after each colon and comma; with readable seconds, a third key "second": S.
{"hour": 4, "minute": 42}
